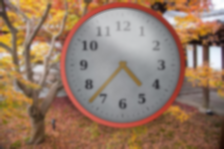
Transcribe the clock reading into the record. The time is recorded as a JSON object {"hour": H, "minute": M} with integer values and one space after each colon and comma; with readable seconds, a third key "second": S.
{"hour": 4, "minute": 37}
